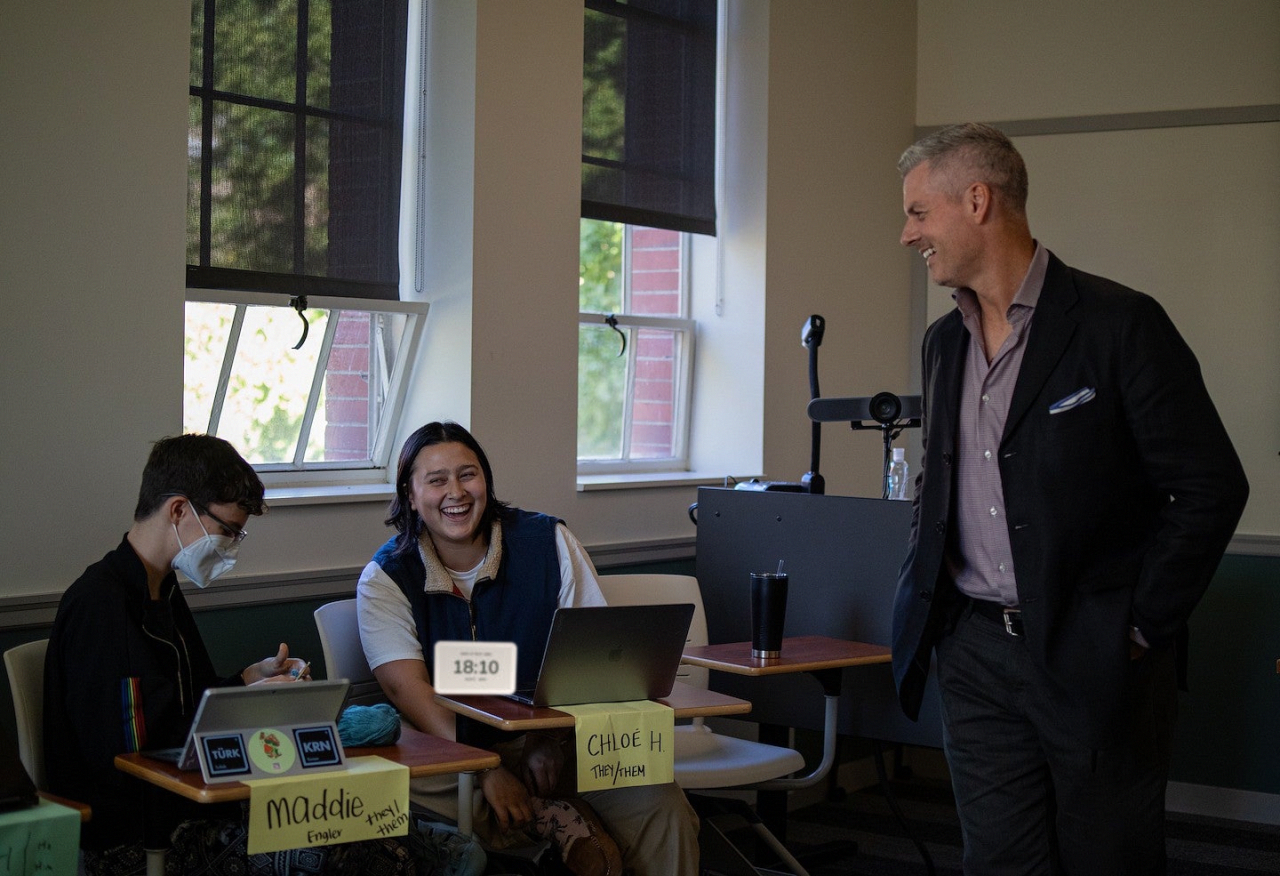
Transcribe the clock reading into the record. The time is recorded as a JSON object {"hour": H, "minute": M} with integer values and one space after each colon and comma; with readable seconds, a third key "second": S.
{"hour": 18, "minute": 10}
